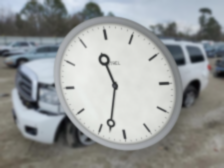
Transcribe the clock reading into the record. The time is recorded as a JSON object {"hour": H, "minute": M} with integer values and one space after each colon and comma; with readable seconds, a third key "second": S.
{"hour": 11, "minute": 33}
